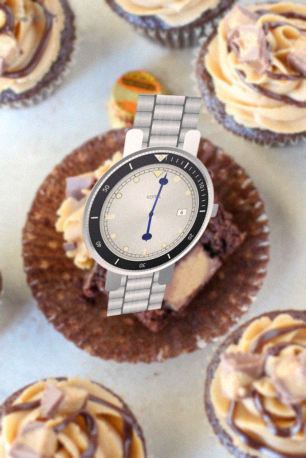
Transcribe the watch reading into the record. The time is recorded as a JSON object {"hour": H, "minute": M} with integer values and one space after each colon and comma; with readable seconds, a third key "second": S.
{"hour": 6, "minute": 2}
